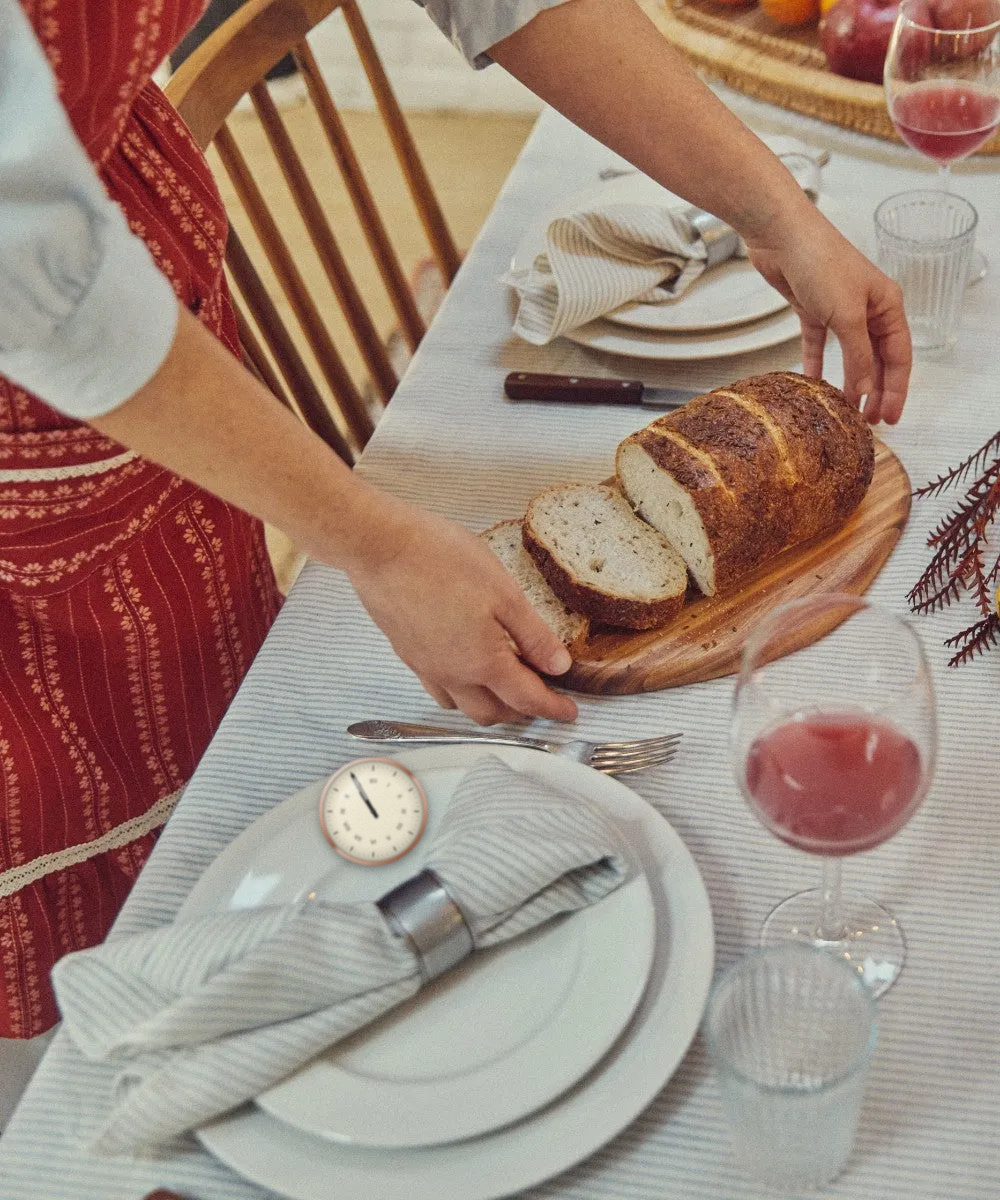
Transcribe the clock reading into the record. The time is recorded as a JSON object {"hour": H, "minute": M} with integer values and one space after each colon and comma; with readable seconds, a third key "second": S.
{"hour": 10, "minute": 55}
